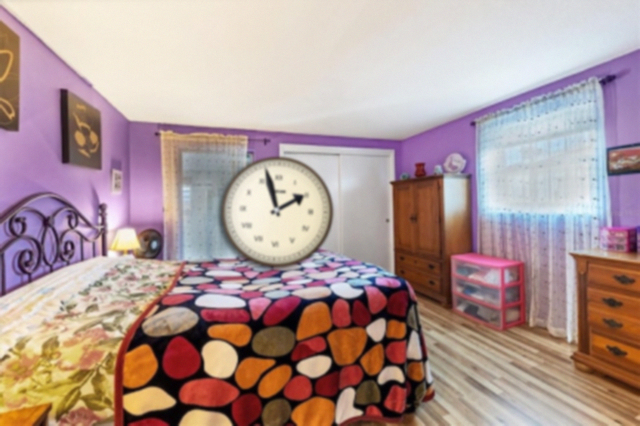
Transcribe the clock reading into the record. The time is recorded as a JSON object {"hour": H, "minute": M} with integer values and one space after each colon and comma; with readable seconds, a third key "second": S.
{"hour": 1, "minute": 57}
